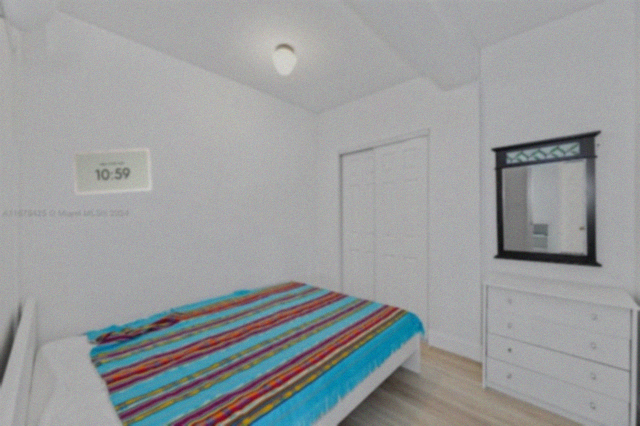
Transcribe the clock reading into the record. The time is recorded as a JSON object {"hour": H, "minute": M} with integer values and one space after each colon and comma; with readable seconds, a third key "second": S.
{"hour": 10, "minute": 59}
